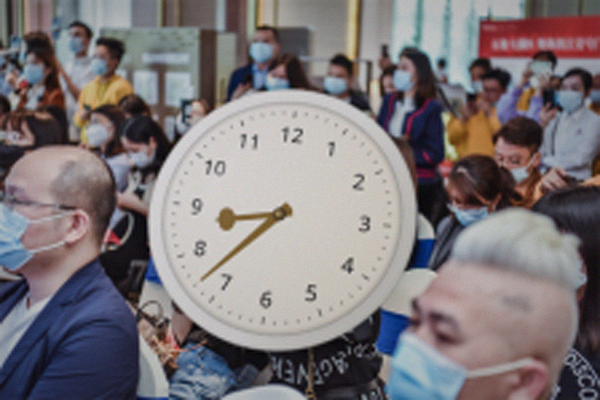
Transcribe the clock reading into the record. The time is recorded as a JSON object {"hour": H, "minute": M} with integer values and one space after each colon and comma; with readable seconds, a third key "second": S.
{"hour": 8, "minute": 37}
